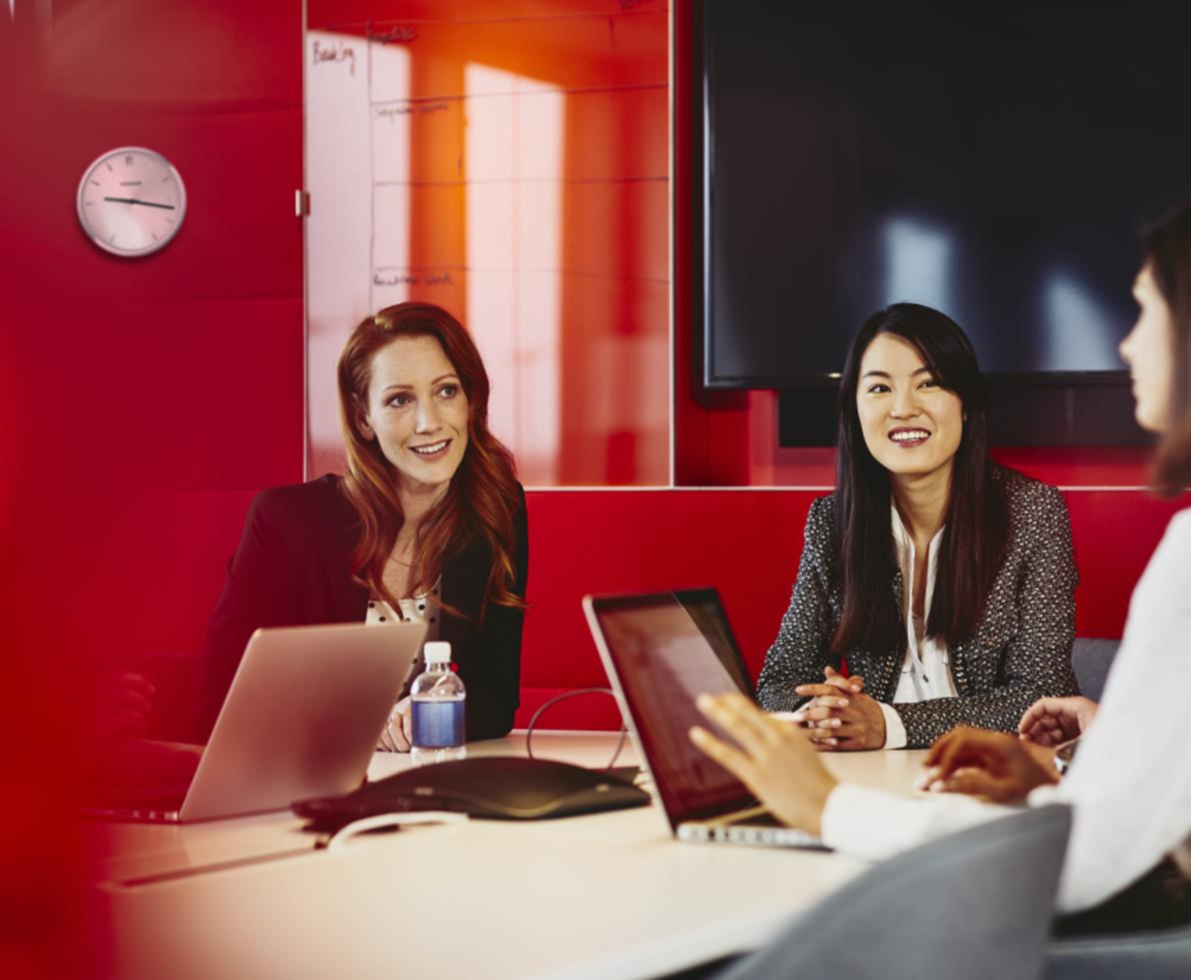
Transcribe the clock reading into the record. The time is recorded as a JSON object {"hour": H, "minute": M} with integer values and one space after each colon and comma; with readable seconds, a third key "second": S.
{"hour": 9, "minute": 17}
